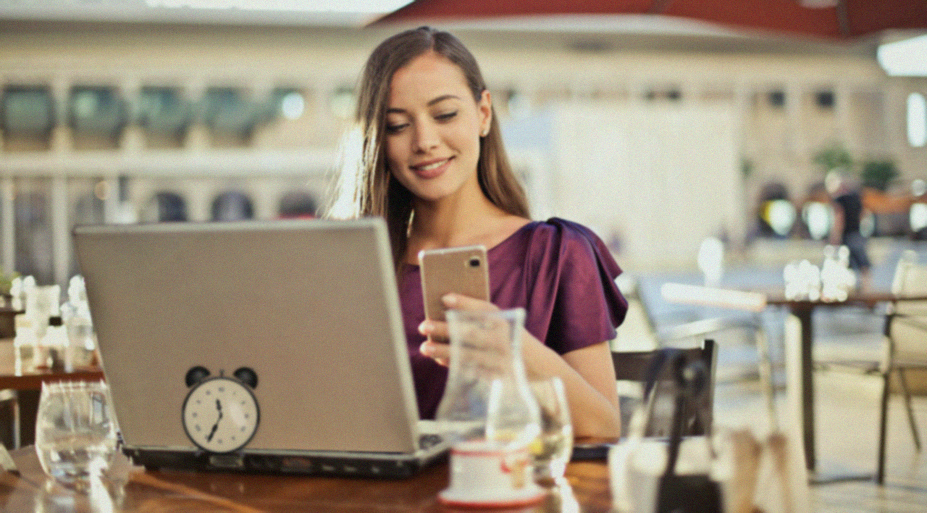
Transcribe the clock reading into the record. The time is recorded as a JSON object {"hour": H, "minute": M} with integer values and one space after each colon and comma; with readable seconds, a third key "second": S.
{"hour": 11, "minute": 34}
